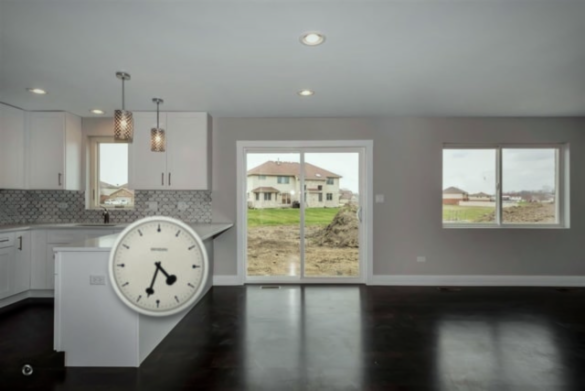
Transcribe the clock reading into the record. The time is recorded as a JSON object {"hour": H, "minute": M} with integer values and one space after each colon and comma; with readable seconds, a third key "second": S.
{"hour": 4, "minute": 33}
